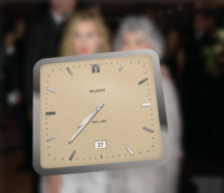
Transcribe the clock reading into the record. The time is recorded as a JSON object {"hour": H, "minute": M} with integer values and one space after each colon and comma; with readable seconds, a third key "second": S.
{"hour": 7, "minute": 37}
